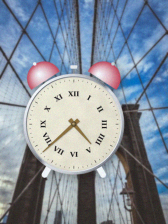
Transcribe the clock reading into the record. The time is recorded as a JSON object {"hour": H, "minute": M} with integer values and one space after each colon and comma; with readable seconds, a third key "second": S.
{"hour": 4, "minute": 38}
